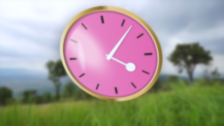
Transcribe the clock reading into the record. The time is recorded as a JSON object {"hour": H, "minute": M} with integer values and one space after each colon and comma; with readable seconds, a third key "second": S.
{"hour": 4, "minute": 7}
